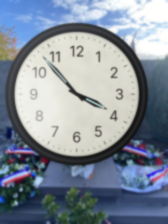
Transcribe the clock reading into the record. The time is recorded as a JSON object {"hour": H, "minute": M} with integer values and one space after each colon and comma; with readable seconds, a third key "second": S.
{"hour": 3, "minute": 53}
